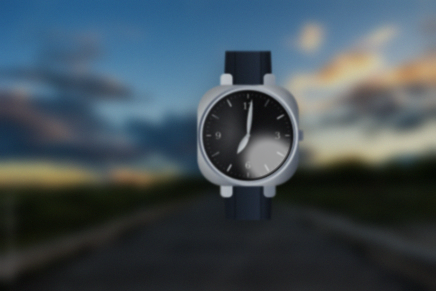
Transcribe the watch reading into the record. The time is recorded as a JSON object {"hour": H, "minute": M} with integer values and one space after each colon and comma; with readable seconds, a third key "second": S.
{"hour": 7, "minute": 1}
